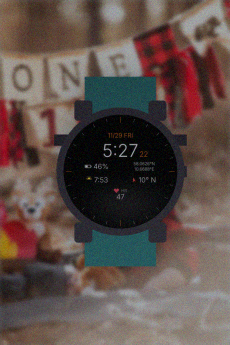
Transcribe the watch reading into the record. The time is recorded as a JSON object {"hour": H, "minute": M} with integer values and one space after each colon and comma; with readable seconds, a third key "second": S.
{"hour": 5, "minute": 27, "second": 22}
